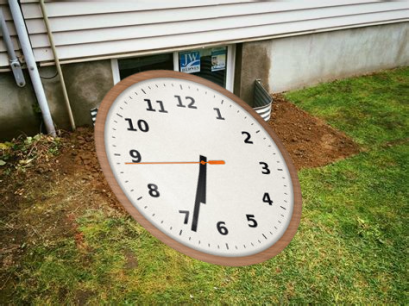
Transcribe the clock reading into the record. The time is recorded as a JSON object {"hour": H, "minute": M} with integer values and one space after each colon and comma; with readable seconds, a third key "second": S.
{"hour": 6, "minute": 33, "second": 44}
